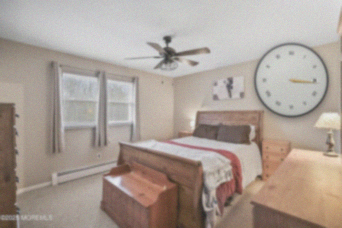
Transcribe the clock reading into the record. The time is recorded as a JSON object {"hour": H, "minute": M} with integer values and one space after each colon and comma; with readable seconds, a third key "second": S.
{"hour": 3, "minute": 16}
